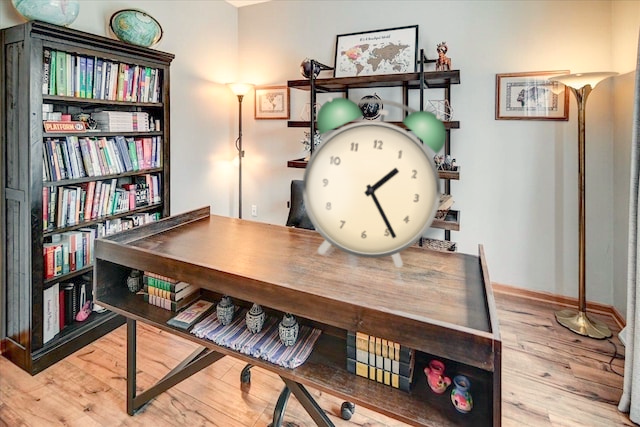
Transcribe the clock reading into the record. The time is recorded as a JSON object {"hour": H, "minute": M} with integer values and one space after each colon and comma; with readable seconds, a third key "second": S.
{"hour": 1, "minute": 24}
